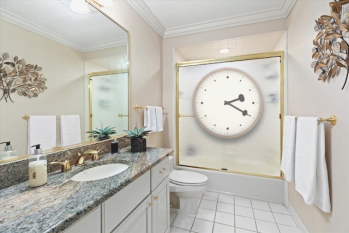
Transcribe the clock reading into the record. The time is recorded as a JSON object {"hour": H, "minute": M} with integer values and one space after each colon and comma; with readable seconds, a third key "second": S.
{"hour": 2, "minute": 20}
